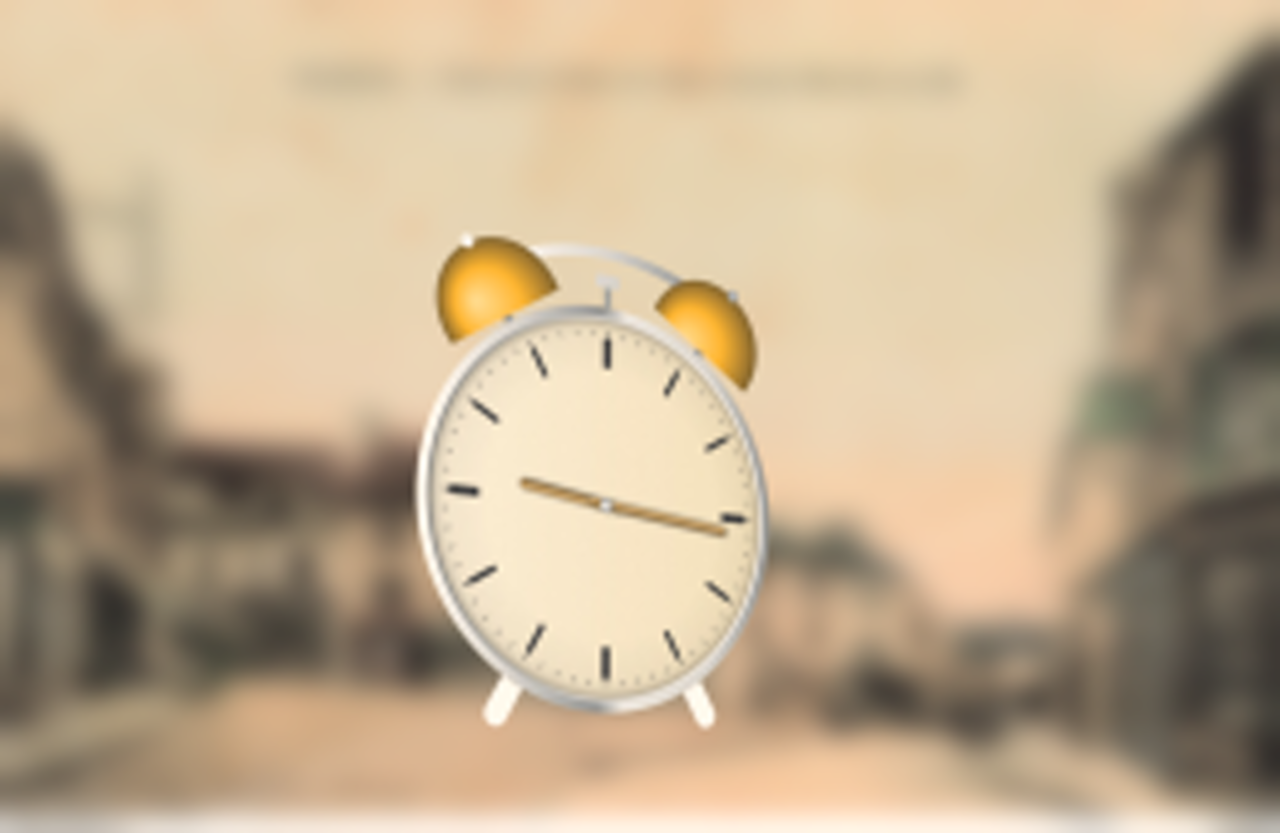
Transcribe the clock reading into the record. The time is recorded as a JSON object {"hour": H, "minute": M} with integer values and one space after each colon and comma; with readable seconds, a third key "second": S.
{"hour": 9, "minute": 16}
